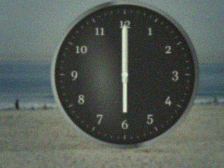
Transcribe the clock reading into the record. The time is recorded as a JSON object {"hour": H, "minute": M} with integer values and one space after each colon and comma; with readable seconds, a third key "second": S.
{"hour": 6, "minute": 0}
